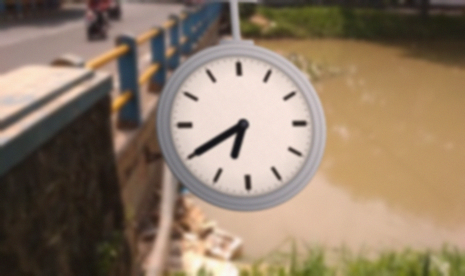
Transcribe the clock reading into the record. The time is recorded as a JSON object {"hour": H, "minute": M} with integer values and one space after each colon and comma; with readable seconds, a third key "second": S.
{"hour": 6, "minute": 40}
